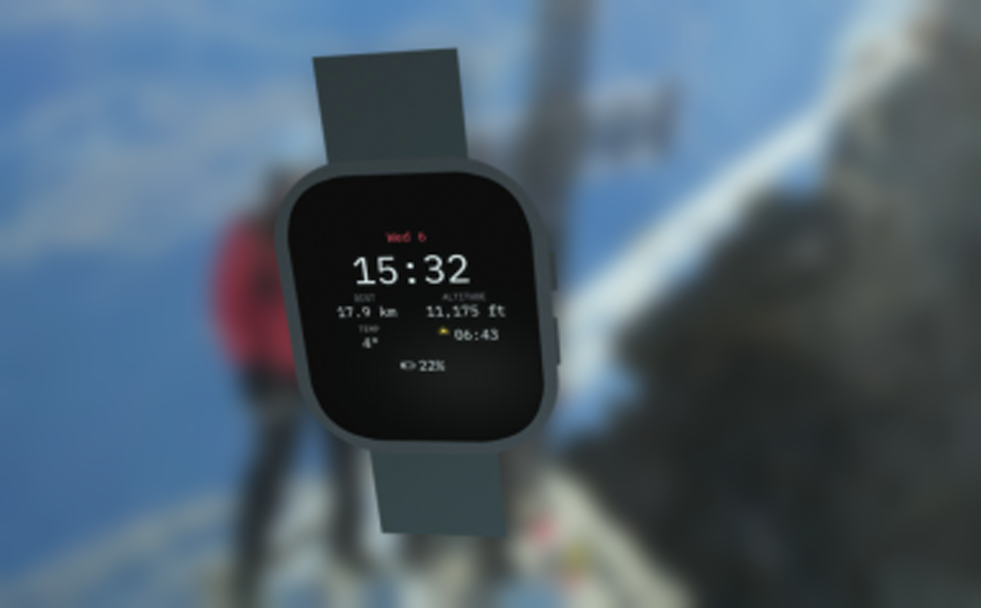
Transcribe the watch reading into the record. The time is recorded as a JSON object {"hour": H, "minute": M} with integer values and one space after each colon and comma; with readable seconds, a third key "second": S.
{"hour": 15, "minute": 32}
